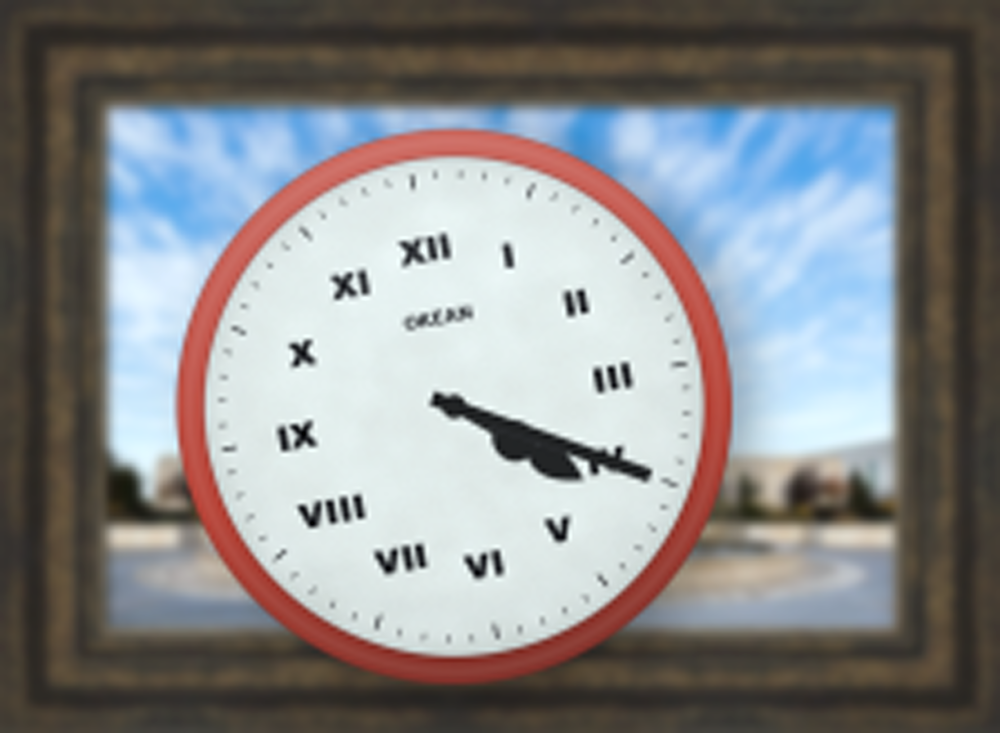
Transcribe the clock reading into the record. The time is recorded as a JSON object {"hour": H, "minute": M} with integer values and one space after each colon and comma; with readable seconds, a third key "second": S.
{"hour": 4, "minute": 20}
